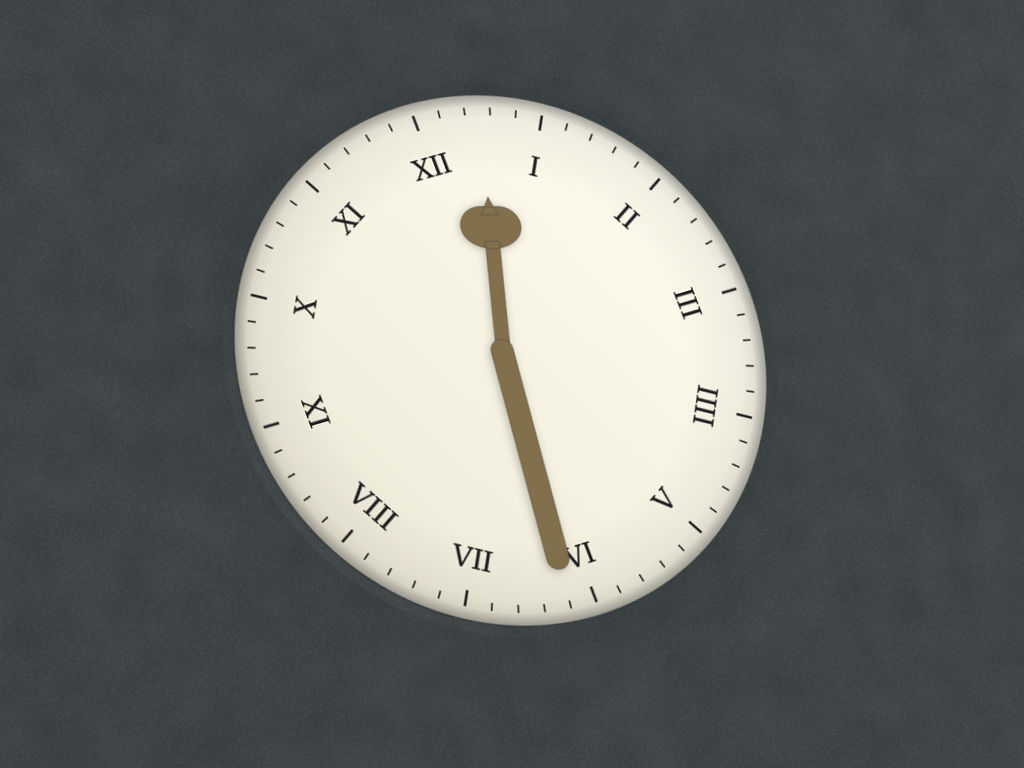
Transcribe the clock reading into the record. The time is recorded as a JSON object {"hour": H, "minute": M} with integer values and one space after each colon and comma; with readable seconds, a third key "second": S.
{"hour": 12, "minute": 31}
